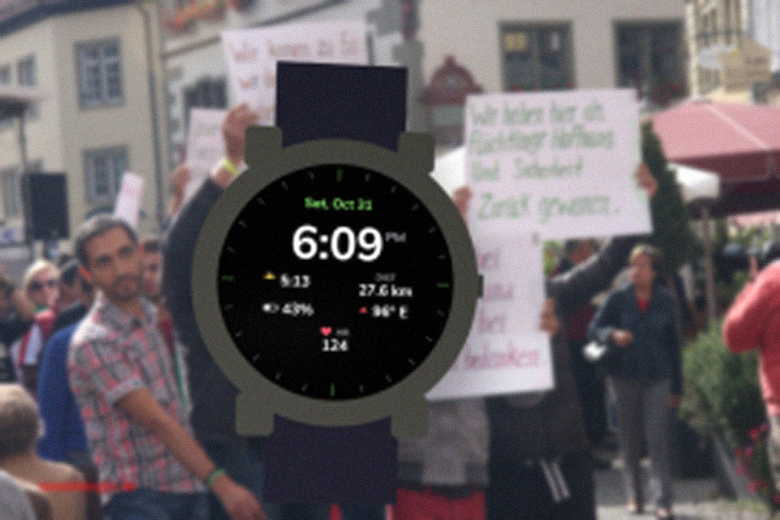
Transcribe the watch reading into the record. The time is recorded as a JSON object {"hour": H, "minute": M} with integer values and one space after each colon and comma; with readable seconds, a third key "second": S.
{"hour": 6, "minute": 9}
